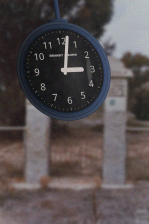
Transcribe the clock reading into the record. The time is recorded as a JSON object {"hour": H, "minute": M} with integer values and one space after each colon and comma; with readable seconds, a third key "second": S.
{"hour": 3, "minute": 2}
